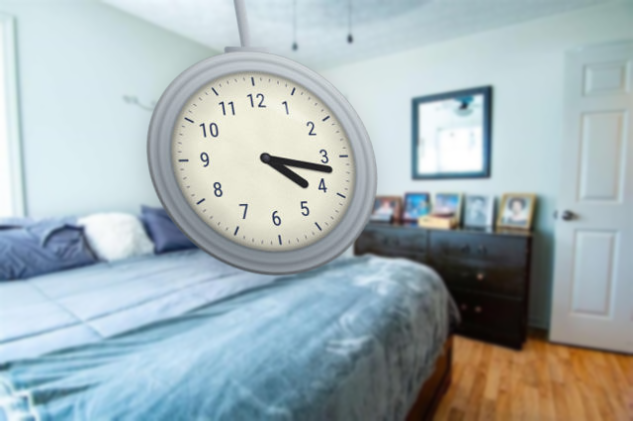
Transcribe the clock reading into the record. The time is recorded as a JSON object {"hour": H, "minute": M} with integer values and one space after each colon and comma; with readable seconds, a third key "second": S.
{"hour": 4, "minute": 17}
